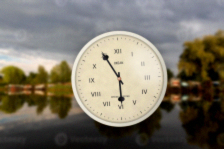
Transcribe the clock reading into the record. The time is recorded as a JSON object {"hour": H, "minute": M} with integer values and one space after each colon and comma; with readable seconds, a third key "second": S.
{"hour": 5, "minute": 55}
